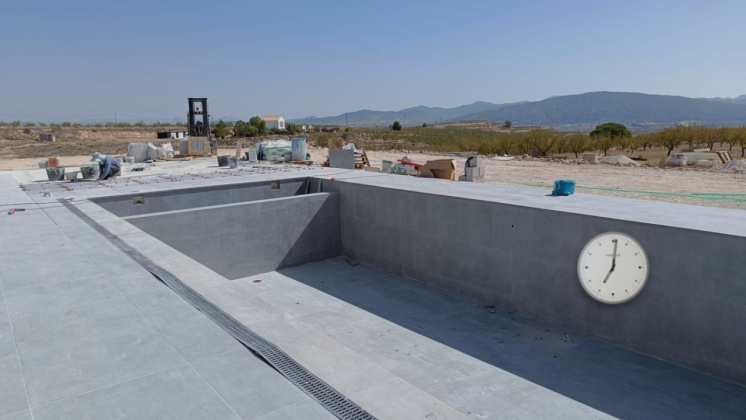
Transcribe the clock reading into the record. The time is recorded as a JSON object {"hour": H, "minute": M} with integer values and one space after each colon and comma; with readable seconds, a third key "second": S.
{"hour": 7, "minute": 1}
